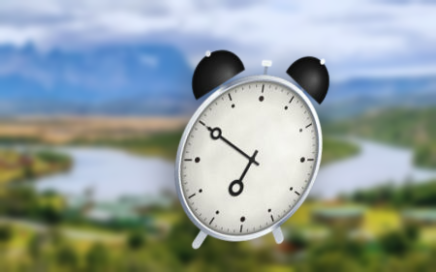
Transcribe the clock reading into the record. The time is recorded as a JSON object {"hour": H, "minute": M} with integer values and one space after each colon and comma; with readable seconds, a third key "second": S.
{"hour": 6, "minute": 50}
